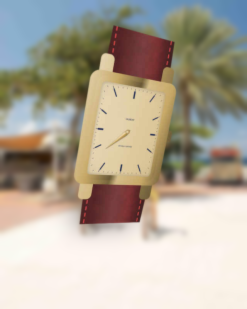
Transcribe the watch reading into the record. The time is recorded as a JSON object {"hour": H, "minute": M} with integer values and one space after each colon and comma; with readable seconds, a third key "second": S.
{"hour": 7, "minute": 38}
